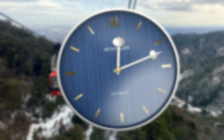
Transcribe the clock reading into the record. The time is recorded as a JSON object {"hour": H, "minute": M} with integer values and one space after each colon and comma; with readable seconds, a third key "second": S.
{"hour": 12, "minute": 12}
